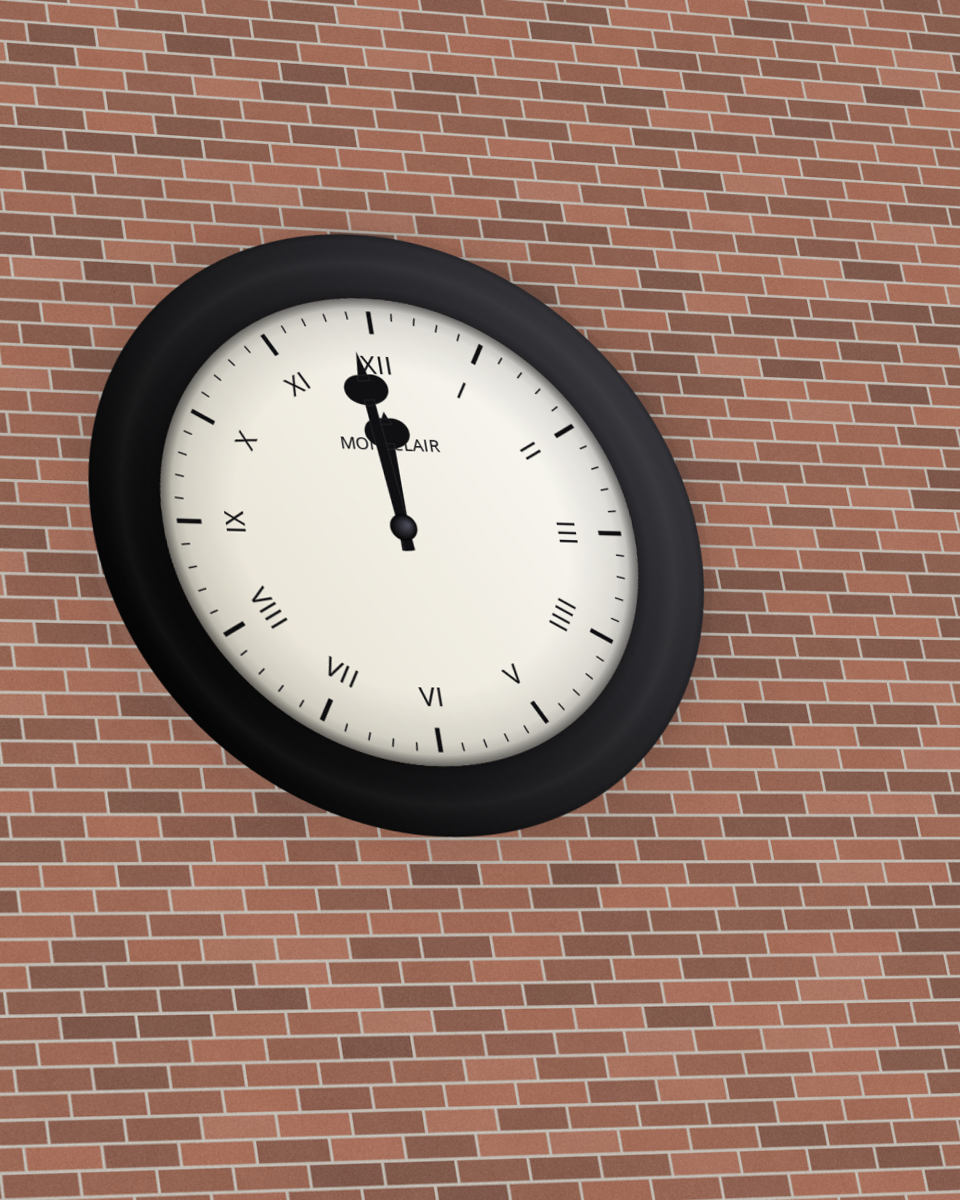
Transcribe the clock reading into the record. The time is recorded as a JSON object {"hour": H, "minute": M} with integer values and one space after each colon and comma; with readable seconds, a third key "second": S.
{"hour": 11, "minute": 59}
